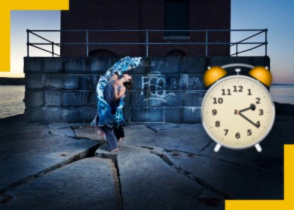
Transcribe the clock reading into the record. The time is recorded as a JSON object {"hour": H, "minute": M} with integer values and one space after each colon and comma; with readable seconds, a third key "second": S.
{"hour": 2, "minute": 21}
